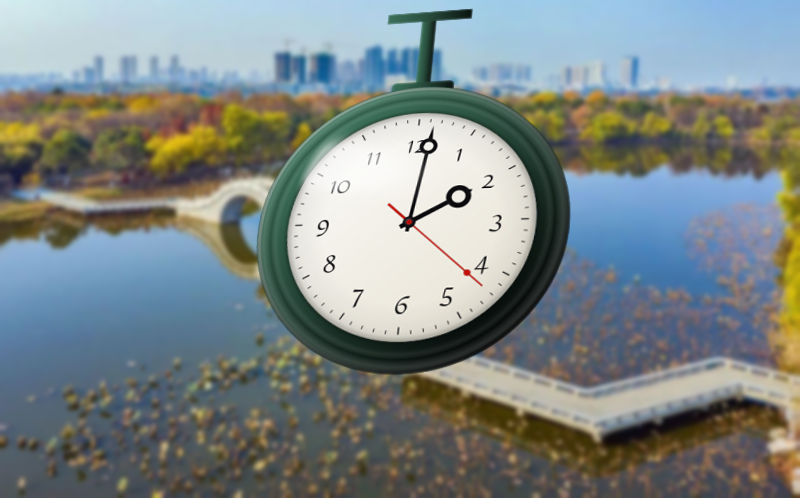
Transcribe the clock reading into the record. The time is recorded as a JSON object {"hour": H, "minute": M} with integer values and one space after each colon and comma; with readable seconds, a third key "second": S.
{"hour": 2, "minute": 1, "second": 22}
